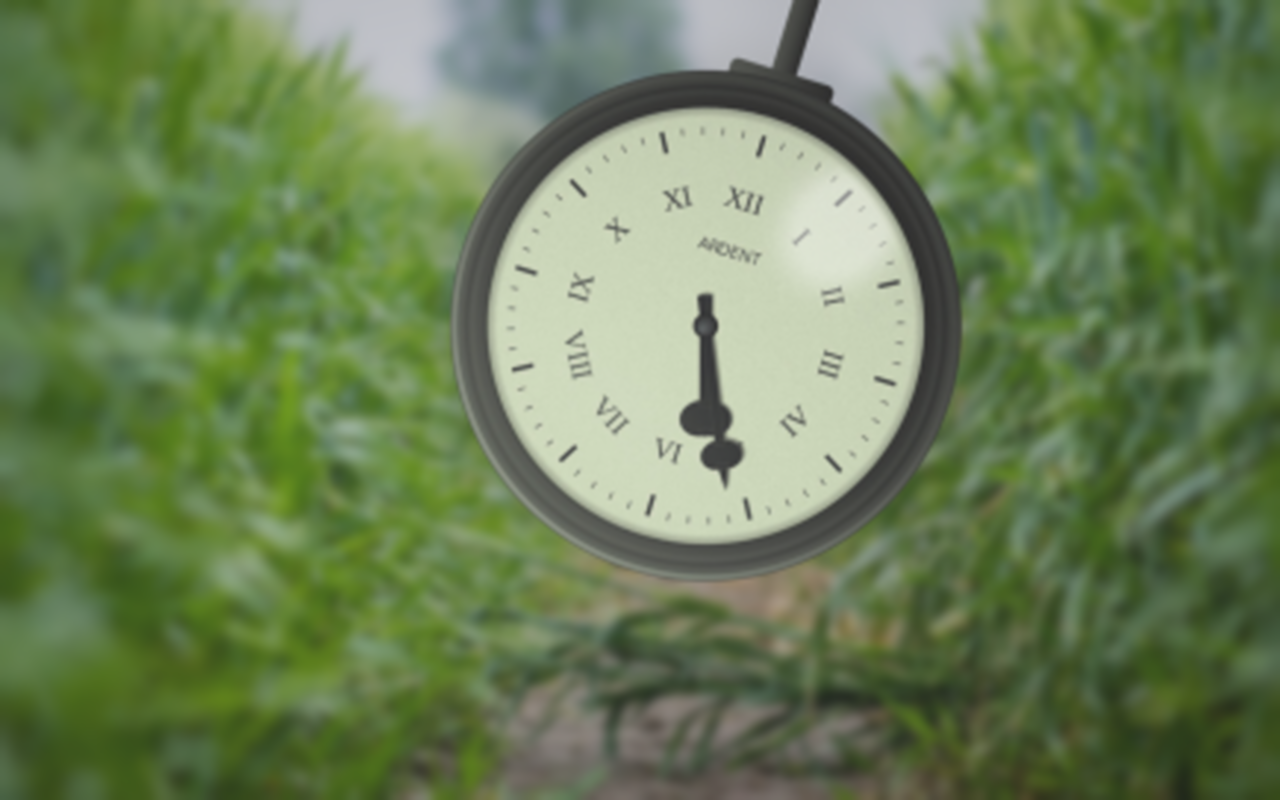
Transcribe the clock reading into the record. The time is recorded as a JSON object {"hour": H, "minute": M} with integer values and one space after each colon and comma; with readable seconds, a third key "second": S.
{"hour": 5, "minute": 26}
